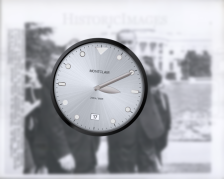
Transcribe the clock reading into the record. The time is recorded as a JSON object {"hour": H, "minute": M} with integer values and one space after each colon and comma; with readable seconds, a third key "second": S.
{"hour": 3, "minute": 10}
